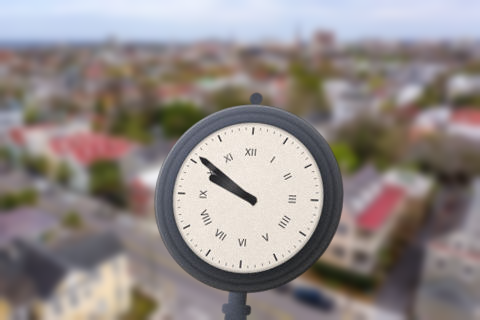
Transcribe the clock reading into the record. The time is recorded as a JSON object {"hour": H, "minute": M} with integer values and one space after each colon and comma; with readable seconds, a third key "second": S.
{"hour": 9, "minute": 51}
